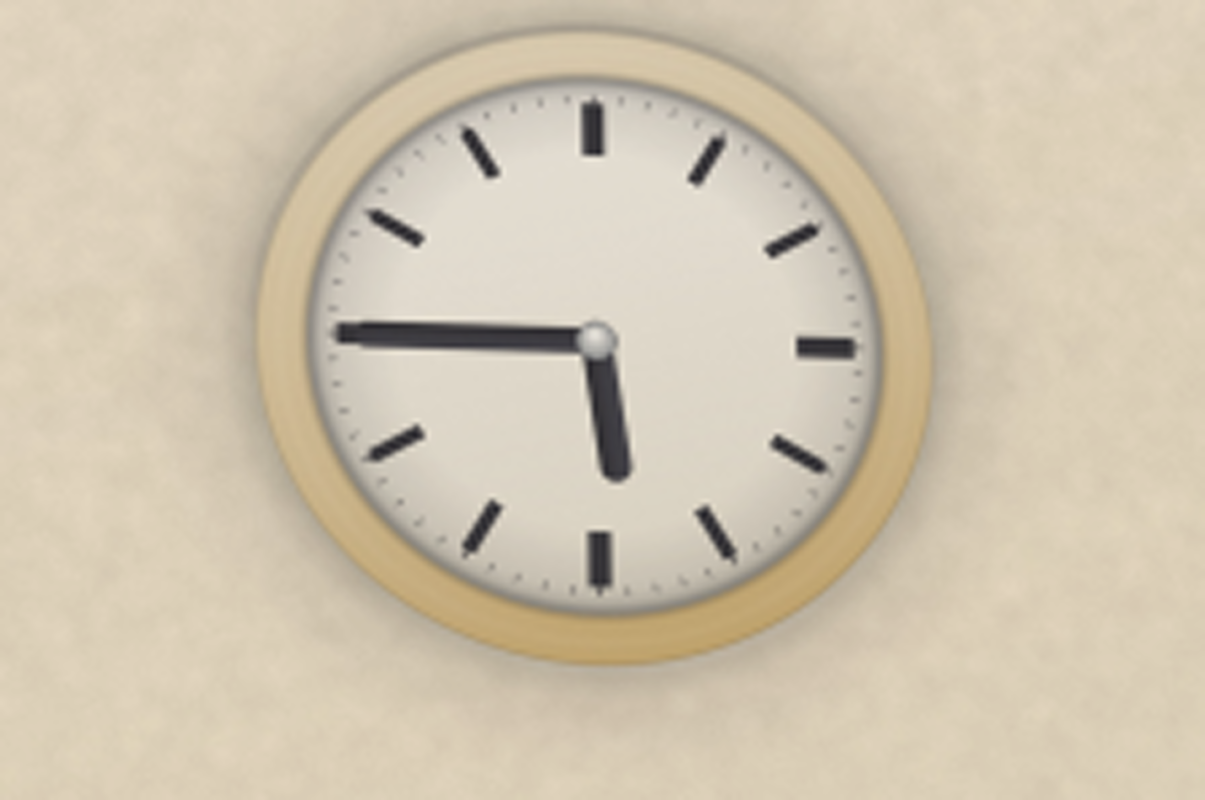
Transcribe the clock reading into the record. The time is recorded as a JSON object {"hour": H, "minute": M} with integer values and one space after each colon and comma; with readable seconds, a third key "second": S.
{"hour": 5, "minute": 45}
